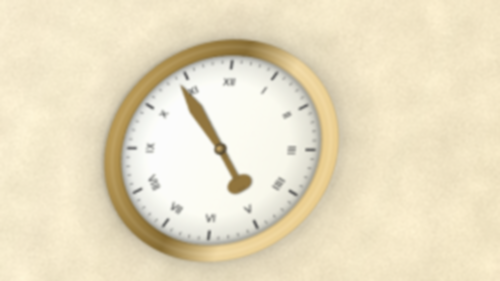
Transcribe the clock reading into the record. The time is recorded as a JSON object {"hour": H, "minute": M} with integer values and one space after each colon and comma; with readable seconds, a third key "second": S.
{"hour": 4, "minute": 54}
